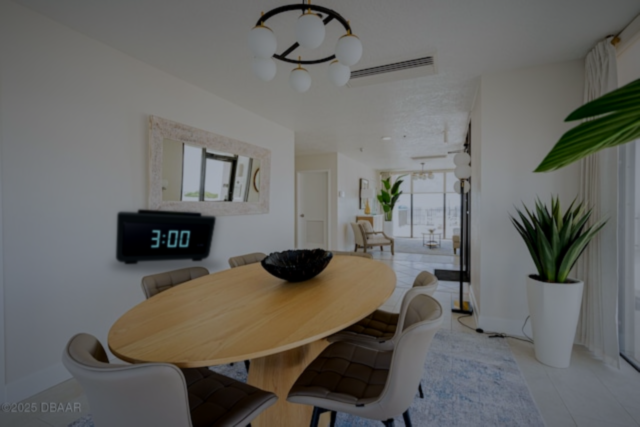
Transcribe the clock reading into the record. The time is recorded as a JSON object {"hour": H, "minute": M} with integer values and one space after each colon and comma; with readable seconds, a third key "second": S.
{"hour": 3, "minute": 0}
